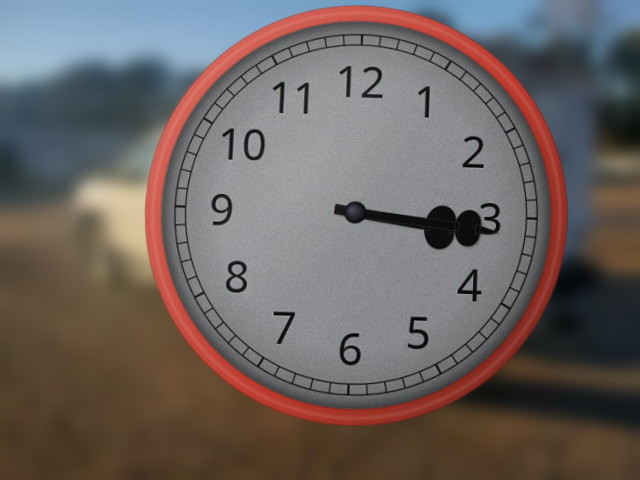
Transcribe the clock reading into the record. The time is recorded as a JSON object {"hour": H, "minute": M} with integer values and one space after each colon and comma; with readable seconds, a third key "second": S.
{"hour": 3, "minute": 16}
